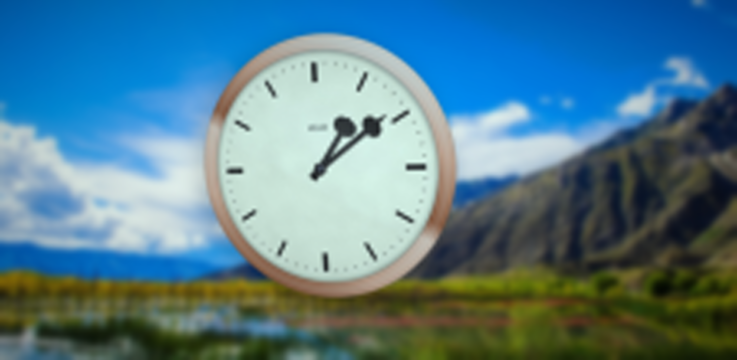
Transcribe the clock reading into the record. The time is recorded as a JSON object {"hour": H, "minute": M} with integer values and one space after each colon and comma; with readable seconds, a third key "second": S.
{"hour": 1, "minute": 9}
